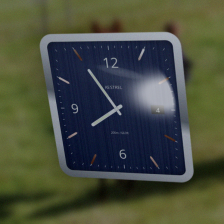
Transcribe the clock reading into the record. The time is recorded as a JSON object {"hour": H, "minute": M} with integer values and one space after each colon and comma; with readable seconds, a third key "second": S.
{"hour": 7, "minute": 55}
